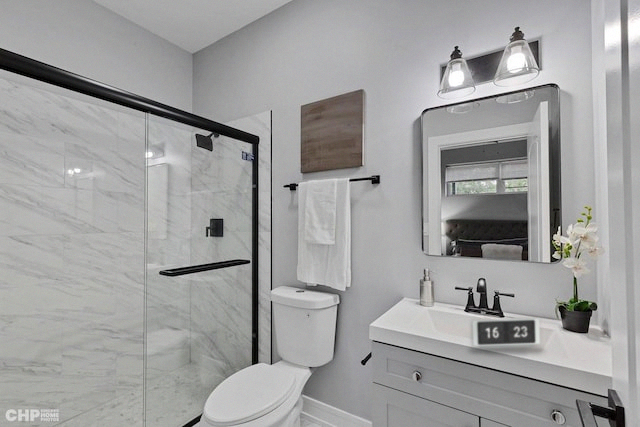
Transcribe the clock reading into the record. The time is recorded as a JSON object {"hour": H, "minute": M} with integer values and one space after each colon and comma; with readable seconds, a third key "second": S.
{"hour": 16, "minute": 23}
